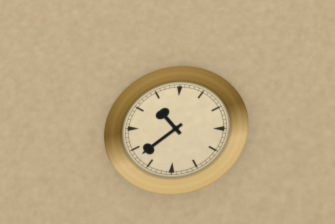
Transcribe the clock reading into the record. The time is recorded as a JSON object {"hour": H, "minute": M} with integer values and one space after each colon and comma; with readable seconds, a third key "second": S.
{"hour": 10, "minute": 38}
